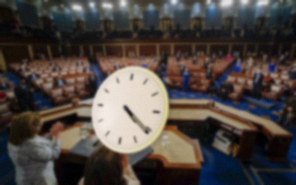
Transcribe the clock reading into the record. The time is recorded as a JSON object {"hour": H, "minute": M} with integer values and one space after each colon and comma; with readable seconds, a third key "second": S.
{"hour": 4, "minute": 21}
